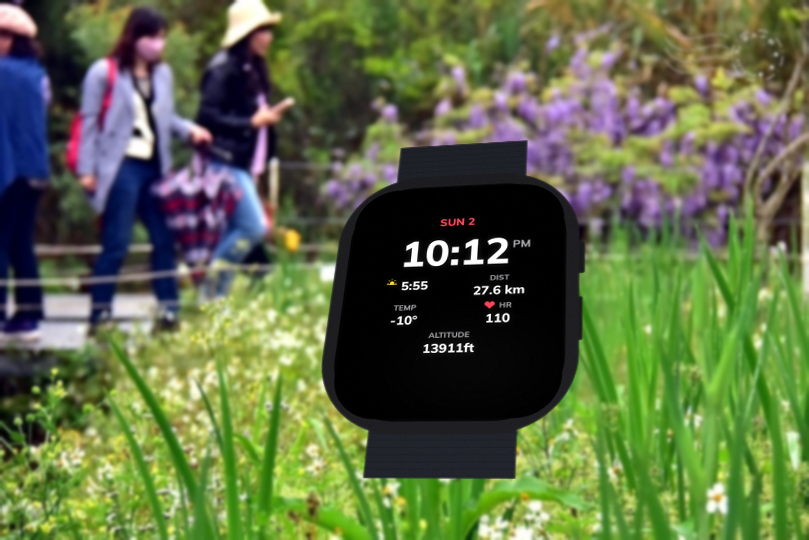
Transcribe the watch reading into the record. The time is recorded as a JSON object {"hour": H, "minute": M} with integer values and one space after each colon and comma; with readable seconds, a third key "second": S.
{"hour": 10, "minute": 12}
